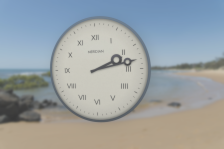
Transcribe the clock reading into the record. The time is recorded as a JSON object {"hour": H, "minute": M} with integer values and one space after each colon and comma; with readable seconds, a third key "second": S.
{"hour": 2, "minute": 13}
